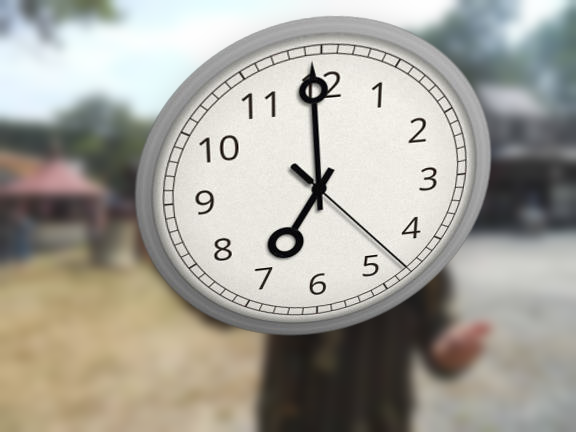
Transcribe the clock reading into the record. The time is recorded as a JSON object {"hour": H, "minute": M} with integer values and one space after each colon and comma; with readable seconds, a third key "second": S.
{"hour": 6, "minute": 59, "second": 23}
